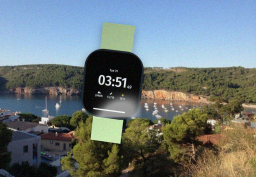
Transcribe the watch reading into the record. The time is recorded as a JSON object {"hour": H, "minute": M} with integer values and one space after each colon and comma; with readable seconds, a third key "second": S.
{"hour": 3, "minute": 51}
